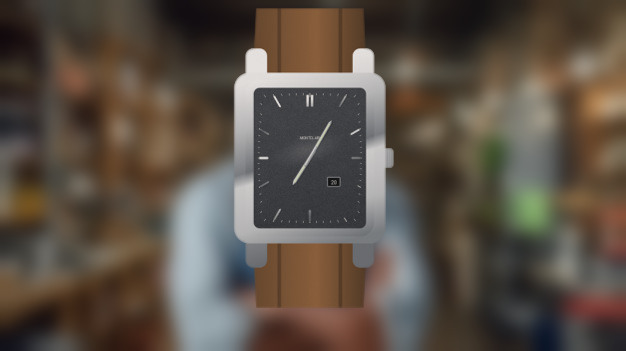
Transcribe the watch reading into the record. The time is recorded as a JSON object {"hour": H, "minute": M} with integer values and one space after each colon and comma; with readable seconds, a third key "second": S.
{"hour": 7, "minute": 5}
